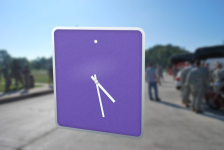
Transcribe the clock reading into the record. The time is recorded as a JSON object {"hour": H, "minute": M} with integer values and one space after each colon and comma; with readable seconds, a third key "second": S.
{"hour": 4, "minute": 28}
